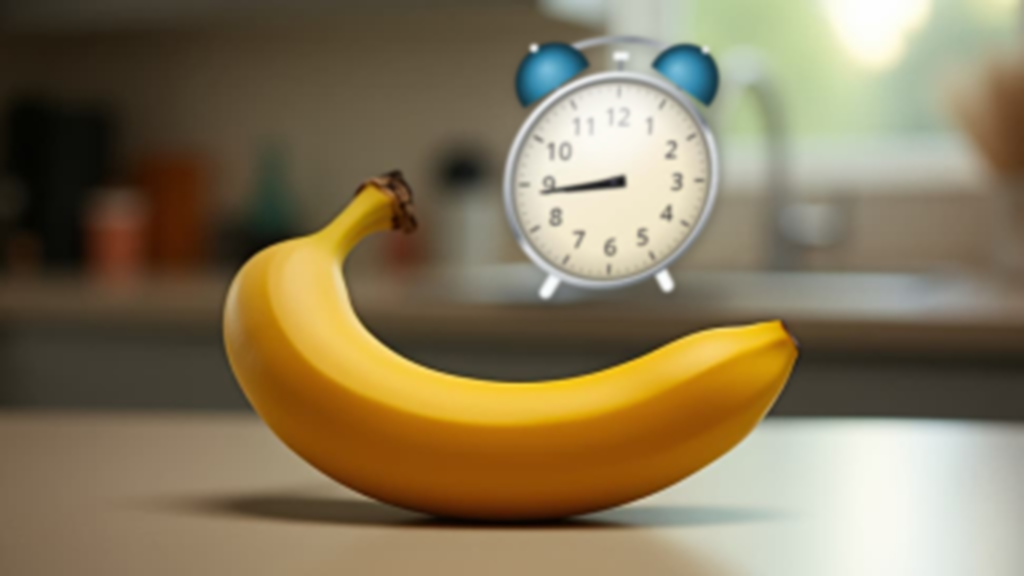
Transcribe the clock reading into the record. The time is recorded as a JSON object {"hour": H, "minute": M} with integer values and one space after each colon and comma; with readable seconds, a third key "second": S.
{"hour": 8, "minute": 44}
